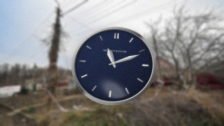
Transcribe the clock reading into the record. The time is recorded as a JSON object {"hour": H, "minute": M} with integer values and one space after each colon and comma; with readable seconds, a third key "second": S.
{"hour": 11, "minute": 11}
